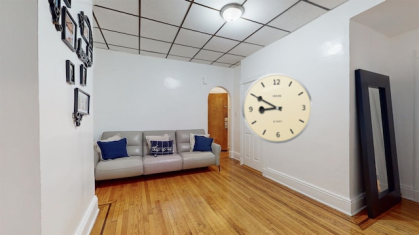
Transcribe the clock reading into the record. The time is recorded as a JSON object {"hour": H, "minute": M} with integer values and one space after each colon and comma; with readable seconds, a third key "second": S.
{"hour": 8, "minute": 50}
